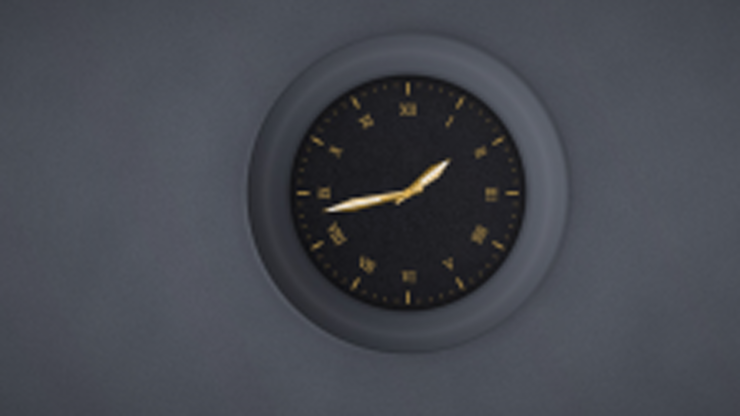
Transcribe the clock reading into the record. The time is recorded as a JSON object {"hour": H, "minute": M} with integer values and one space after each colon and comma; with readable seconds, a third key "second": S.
{"hour": 1, "minute": 43}
